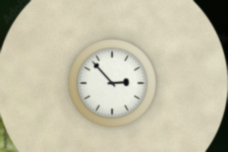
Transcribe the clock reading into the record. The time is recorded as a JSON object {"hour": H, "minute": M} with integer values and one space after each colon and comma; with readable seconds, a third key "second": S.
{"hour": 2, "minute": 53}
